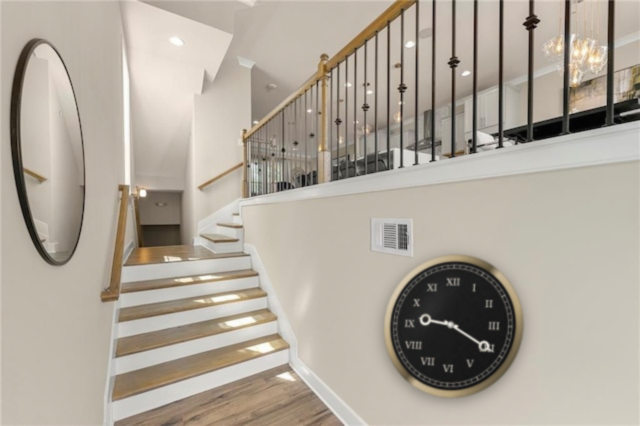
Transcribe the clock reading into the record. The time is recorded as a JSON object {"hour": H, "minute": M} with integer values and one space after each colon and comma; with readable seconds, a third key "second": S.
{"hour": 9, "minute": 20}
